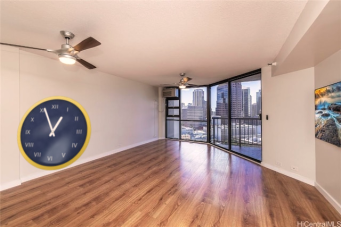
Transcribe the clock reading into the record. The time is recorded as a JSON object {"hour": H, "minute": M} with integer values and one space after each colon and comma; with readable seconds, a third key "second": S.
{"hour": 12, "minute": 56}
